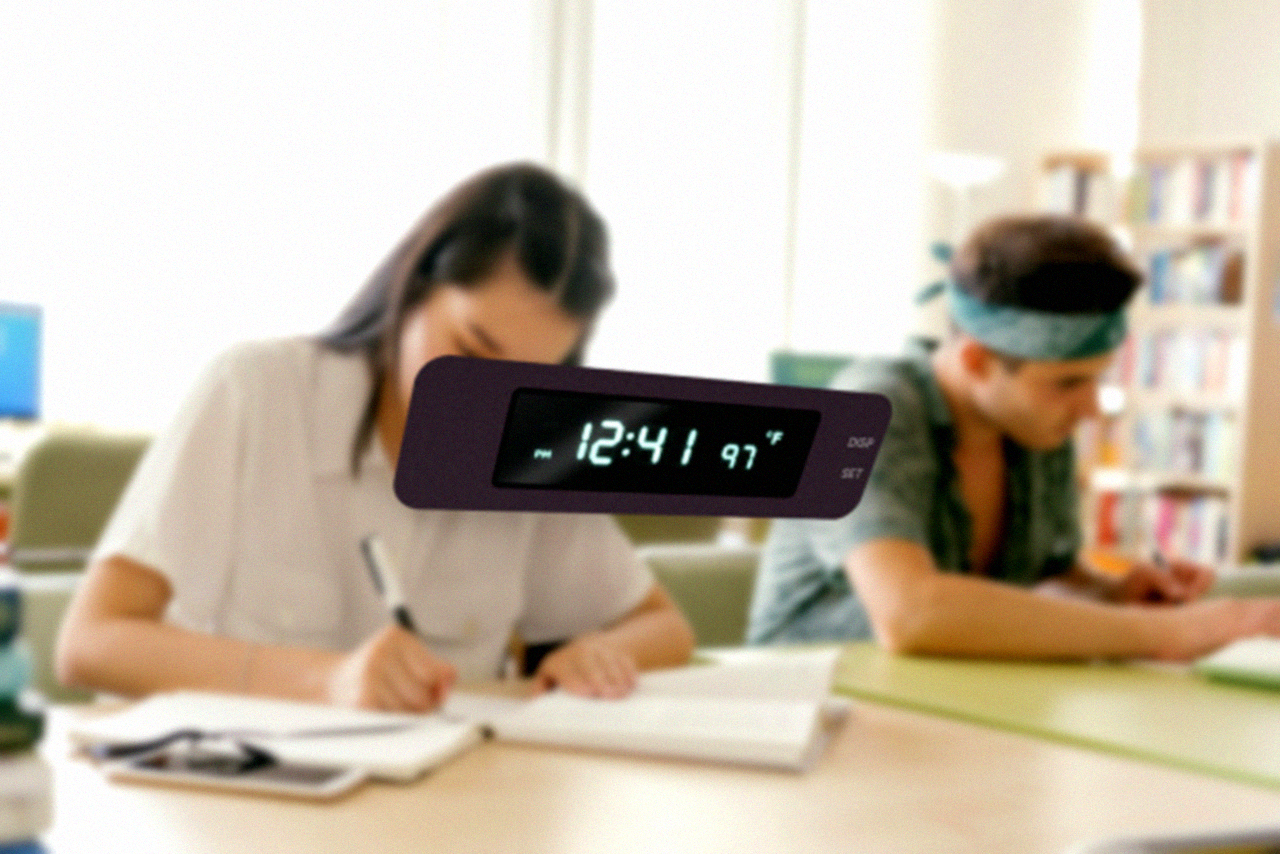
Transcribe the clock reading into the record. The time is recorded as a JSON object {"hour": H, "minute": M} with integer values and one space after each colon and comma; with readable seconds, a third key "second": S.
{"hour": 12, "minute": 41}
